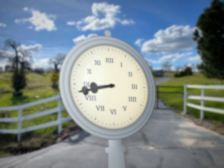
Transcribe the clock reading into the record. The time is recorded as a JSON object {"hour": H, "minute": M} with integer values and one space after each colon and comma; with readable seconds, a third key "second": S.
{"hour": 8, "minute": 43}
